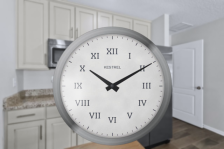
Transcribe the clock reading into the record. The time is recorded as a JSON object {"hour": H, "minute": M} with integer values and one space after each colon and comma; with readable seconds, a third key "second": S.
{"hour": 10, "minute": 10}
